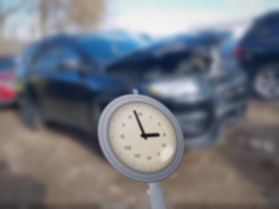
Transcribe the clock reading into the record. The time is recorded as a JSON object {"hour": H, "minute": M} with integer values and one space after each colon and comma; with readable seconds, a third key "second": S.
{"hour": 2, "minute": 58}
